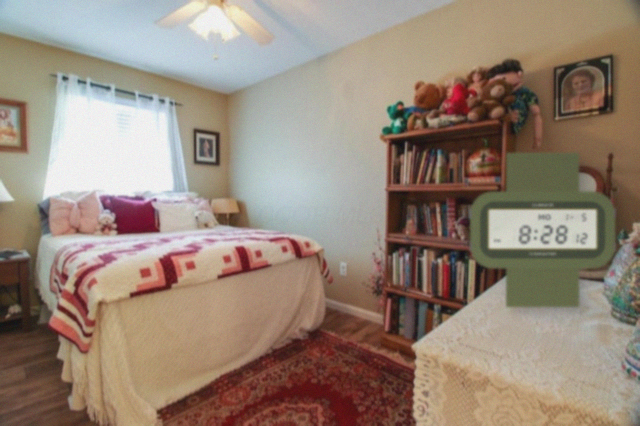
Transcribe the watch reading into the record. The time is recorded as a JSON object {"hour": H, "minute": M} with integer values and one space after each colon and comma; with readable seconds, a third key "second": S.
{"hour": 8, "minute": 28}
